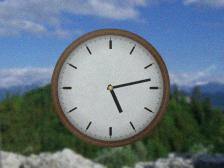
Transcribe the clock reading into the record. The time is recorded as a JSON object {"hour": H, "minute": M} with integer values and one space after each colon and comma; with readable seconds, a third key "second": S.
{"hour": 5, "minute": 13}
